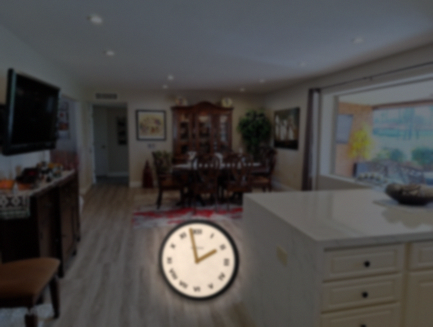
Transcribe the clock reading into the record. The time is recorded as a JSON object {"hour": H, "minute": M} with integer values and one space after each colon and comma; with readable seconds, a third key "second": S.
{"hour": 1, "minute": 58}
